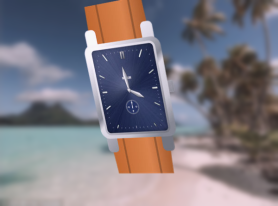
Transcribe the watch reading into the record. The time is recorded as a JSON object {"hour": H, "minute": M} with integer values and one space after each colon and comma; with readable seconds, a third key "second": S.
{"hour": 3, "minute": 59}
